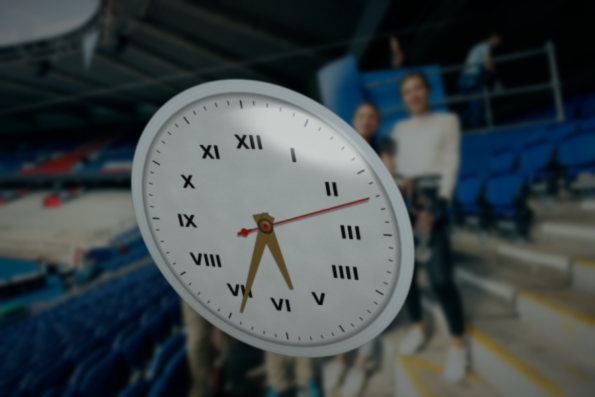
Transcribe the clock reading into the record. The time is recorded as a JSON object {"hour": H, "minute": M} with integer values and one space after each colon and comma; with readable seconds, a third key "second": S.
{"hour": 5, "minute": 34, "second": 12}
